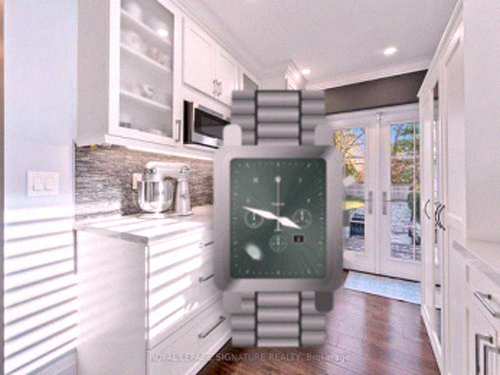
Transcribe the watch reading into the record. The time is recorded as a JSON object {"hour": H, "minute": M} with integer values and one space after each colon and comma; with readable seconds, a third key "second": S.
{"hour": 3, "minute": 48}
